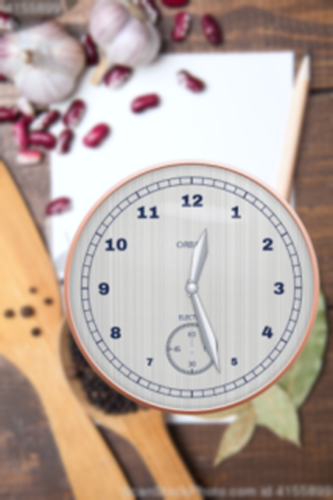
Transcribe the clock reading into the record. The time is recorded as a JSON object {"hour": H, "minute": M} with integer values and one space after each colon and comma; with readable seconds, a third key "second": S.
{"hour": 12, "minute": 27}
